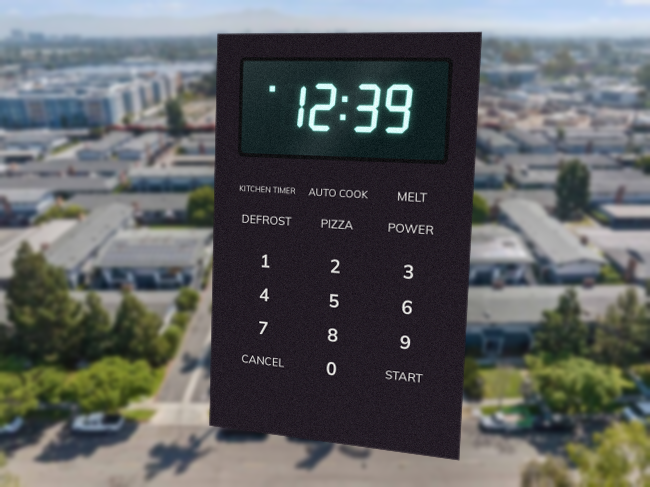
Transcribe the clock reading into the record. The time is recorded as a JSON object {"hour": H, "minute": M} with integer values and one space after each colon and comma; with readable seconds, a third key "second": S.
{"hour": 12, "minute": 39}
